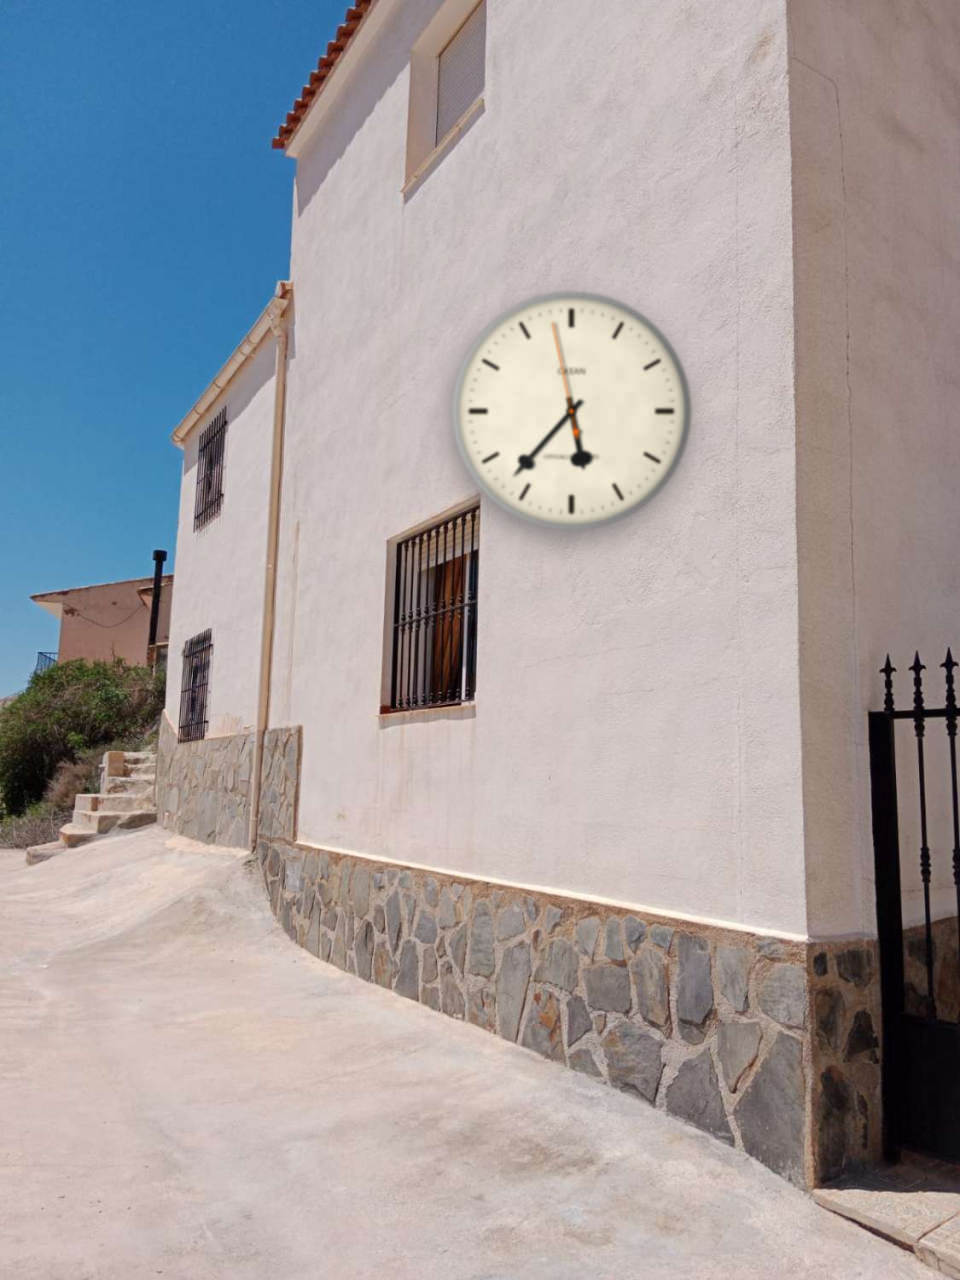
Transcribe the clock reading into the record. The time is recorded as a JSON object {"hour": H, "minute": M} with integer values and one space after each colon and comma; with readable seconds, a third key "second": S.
{"hour": 5, "minute": 36, "second": 58}
